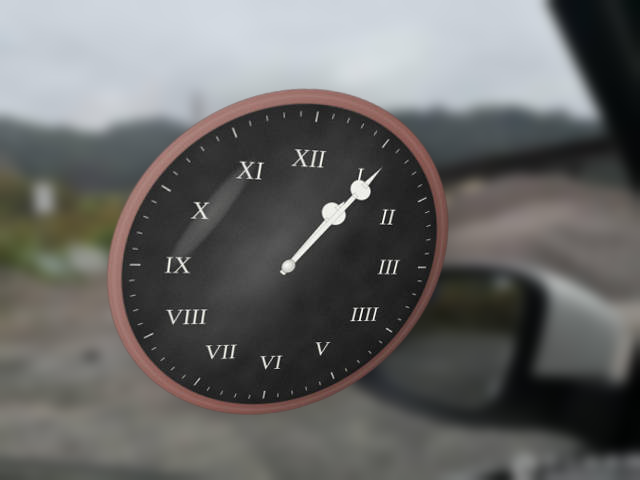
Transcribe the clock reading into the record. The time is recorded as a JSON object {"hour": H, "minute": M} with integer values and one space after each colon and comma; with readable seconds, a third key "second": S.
{"hour": 1, "minute": 6}
